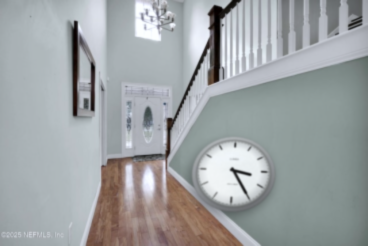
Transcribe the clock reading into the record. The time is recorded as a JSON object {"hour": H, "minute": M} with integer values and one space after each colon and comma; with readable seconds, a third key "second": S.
{"hour": 3, "minute": 25}
